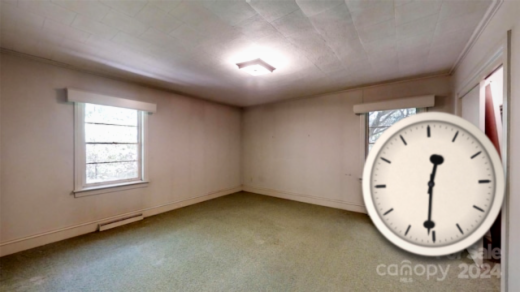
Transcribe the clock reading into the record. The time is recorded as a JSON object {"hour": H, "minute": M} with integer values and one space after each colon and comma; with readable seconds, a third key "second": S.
{"hour": 12, "minute": 31}
